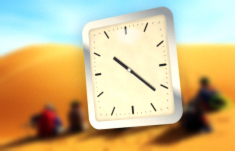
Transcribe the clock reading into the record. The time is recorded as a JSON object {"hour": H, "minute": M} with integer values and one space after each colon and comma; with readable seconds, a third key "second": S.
{"hour": 10, "minute": 22}
